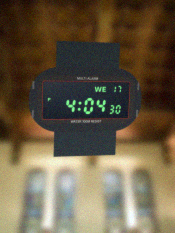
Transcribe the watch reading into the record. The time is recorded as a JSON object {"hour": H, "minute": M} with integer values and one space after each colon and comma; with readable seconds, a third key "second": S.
{"hour": 4, "minute": 4, "second": 30}
